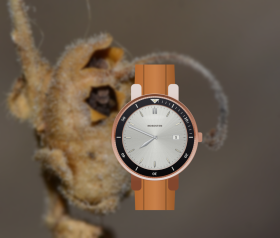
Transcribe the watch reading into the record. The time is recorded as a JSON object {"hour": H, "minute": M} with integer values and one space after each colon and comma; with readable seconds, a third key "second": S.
{"hour": 7, "minute": 49}
